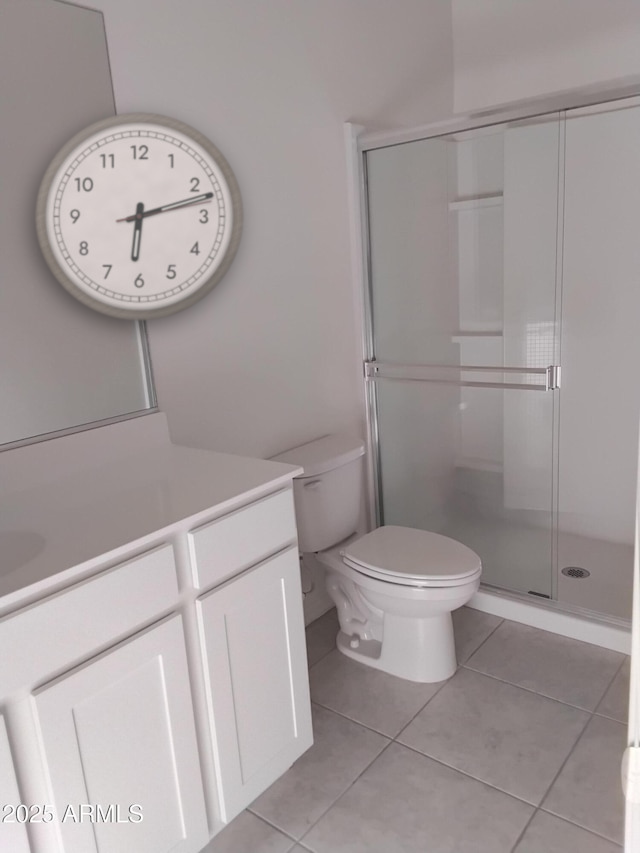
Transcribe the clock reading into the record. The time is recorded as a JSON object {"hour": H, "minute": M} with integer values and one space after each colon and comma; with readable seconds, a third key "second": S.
{"hour": 6, "minute": 12, "second": 13}
